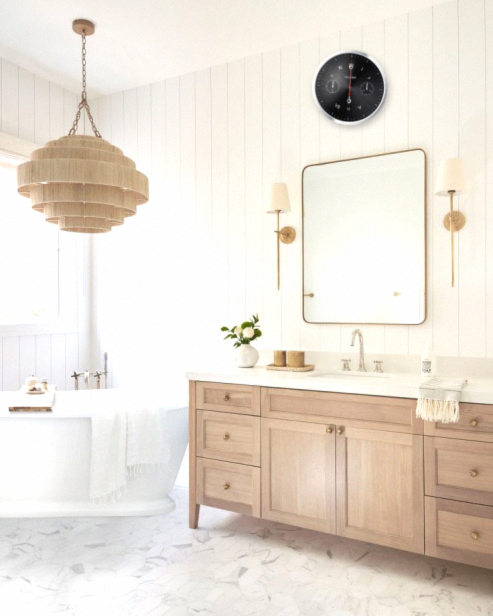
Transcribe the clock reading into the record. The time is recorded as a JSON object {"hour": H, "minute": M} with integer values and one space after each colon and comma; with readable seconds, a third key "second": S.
{"hour": 6, "minute": 0}
